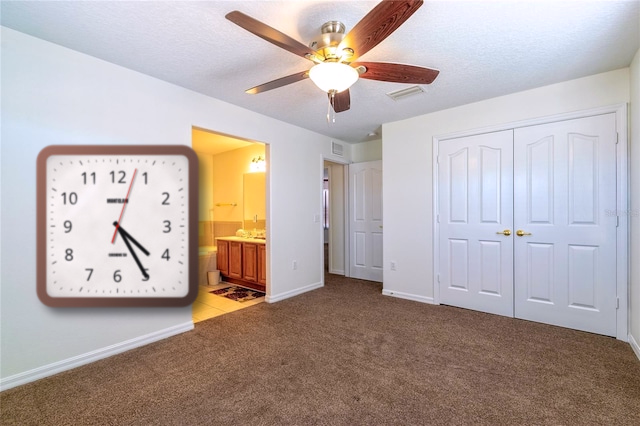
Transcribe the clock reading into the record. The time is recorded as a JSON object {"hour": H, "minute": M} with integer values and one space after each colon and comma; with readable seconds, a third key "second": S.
{"hour": 4, "minute": 25, "second": 3}
